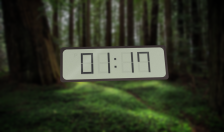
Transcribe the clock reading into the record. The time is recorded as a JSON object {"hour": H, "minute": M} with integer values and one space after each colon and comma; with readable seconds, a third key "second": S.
{"hour": 1, "minute": 17}
